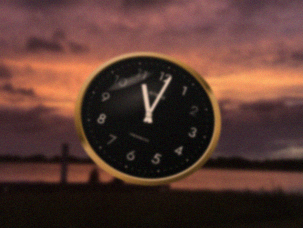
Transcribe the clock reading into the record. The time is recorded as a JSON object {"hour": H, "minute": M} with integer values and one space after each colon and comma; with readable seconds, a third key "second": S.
{"hour": 11, "minute": 1}
